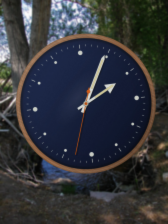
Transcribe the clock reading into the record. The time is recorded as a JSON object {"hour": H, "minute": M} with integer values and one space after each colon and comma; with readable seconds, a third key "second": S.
{"hour": 2, "minute": 4, "second": 33}
